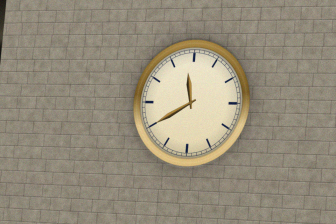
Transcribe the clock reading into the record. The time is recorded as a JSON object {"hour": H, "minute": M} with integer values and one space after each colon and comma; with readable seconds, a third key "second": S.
{"hour": 11, "minute": 40}
